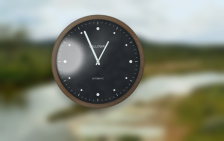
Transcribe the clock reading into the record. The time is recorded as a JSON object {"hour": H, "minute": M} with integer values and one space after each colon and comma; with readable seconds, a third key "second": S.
{"hour": 12, "minute": 56}
